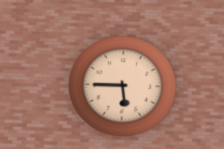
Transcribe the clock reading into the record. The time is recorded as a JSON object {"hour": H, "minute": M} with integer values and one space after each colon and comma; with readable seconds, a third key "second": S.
{"hour": 5, "minute": 45}
